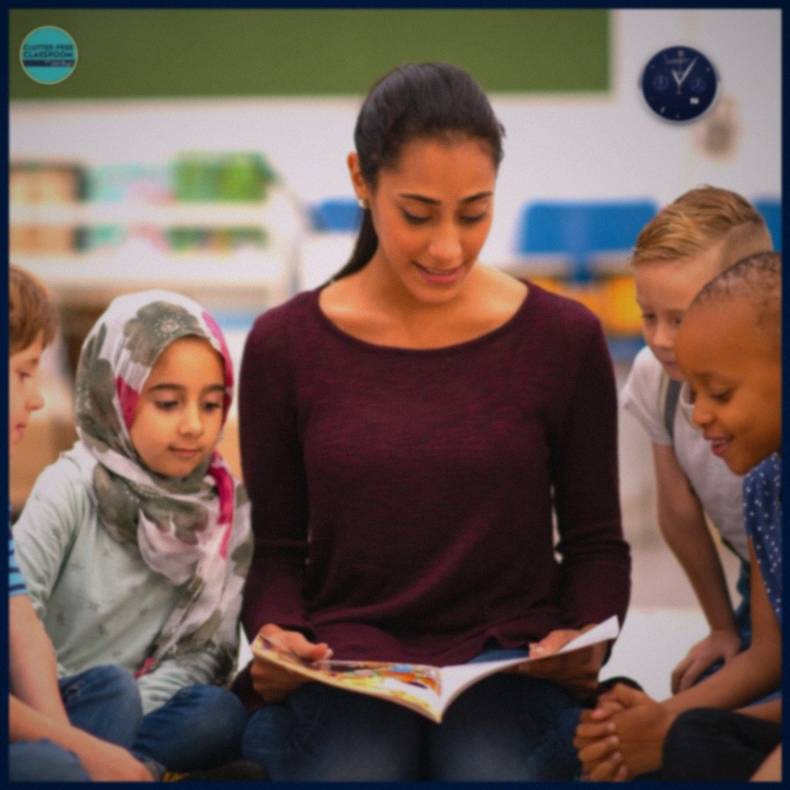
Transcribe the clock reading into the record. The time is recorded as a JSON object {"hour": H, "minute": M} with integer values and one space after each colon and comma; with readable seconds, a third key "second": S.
{"hour": 11, "minute": 5}
